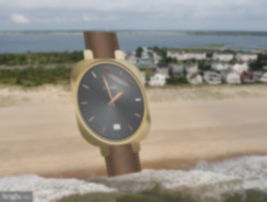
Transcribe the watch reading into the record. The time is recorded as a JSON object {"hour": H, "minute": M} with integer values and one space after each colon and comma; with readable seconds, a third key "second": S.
{"hour": 1, "minute": 58}
